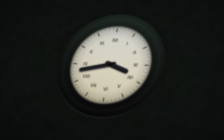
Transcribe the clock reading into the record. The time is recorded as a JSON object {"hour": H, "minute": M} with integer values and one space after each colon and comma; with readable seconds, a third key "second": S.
{"hour": 3, "minute": 43}
